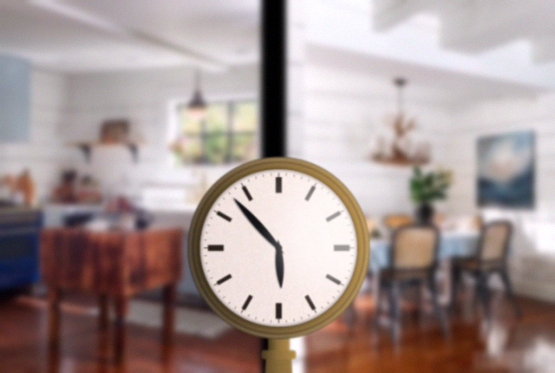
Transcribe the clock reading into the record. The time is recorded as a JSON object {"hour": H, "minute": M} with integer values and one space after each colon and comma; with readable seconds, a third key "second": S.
{"hour": 5, "minute": 53}
